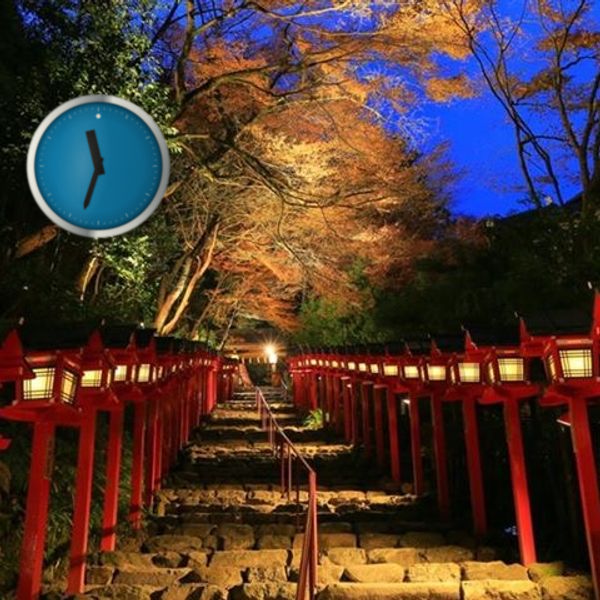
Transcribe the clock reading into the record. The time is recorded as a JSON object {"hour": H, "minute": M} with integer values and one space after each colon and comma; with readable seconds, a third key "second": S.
{"hour": 11, "minute": 33}
